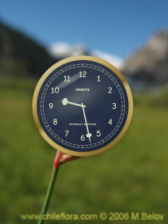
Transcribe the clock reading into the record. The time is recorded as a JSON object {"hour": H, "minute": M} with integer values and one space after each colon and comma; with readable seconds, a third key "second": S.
{"hour": 9, "minute": 28}
